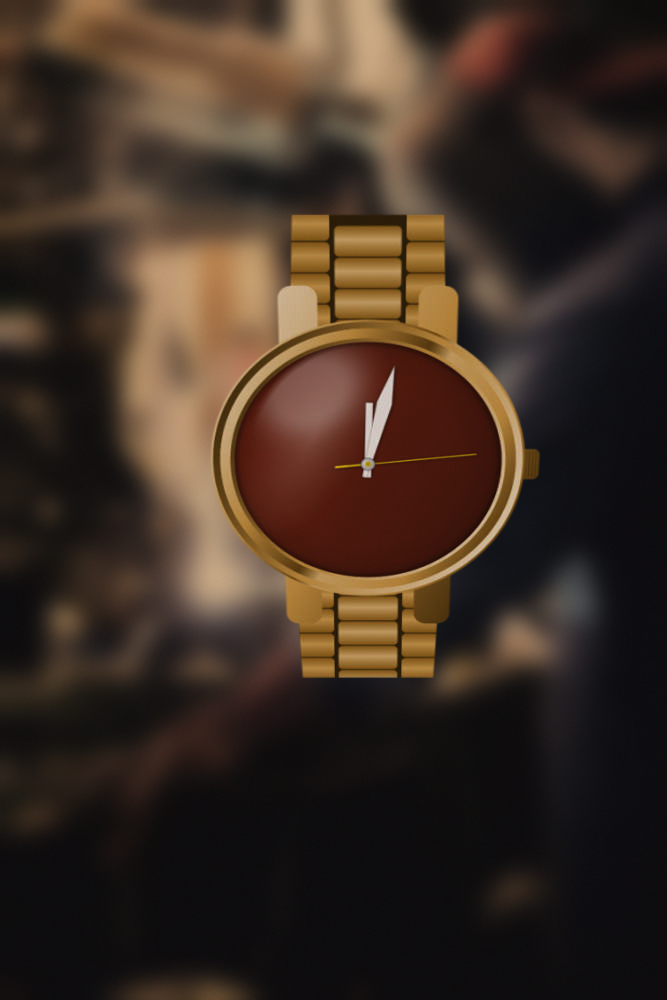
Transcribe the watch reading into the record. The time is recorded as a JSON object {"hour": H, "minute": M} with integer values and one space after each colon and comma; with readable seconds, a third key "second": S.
{"hour": 12, "minute": 2, "second": 14}
